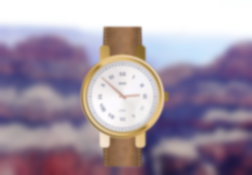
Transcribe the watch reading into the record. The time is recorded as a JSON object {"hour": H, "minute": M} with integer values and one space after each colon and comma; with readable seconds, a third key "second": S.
{"hour": 2, "minute": 52}
